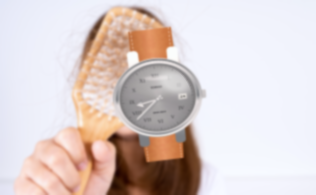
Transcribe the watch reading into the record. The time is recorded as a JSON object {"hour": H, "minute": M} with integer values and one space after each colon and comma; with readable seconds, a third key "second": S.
{"hour": 8, "minute": 38}
